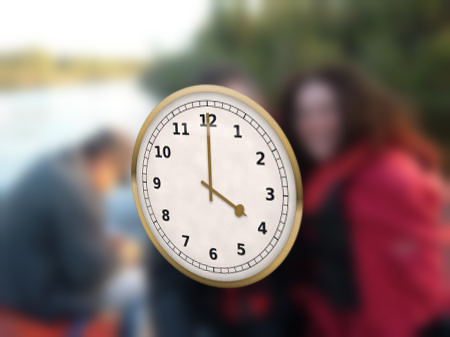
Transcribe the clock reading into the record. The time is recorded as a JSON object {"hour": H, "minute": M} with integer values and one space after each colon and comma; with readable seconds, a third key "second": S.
{"hour": 4, "minute": 0}
